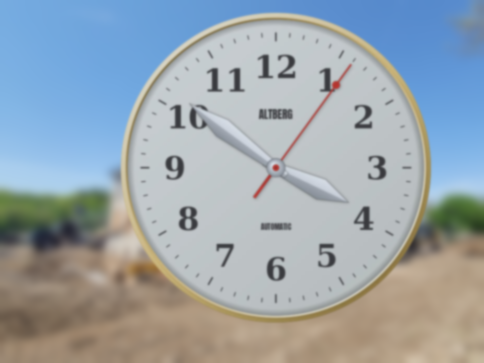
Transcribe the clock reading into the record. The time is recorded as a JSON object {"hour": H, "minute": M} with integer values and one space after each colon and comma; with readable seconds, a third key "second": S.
{"hour": 3, "minute": 51, "second": 6}
